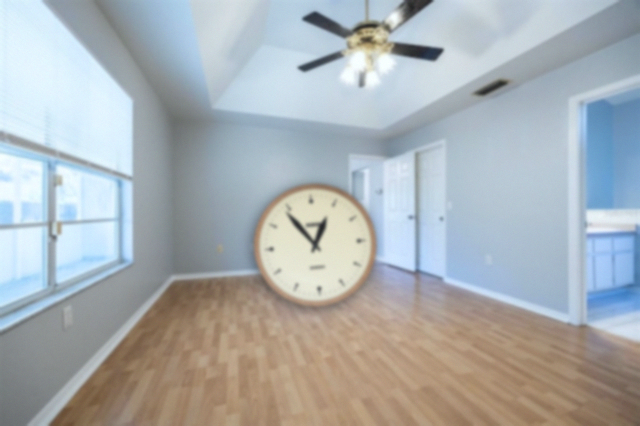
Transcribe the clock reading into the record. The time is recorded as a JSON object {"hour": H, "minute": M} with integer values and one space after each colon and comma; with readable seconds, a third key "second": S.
{"hour": 12, "minute": 54}
